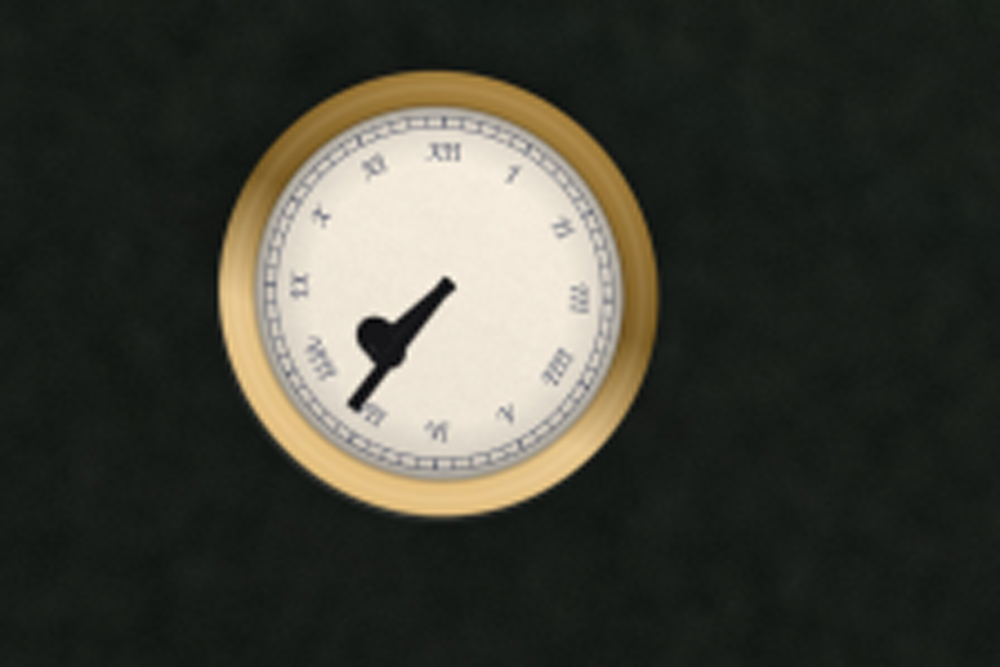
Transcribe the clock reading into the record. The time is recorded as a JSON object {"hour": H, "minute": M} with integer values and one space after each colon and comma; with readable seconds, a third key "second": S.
{"hour": 7, "minute": 36}
